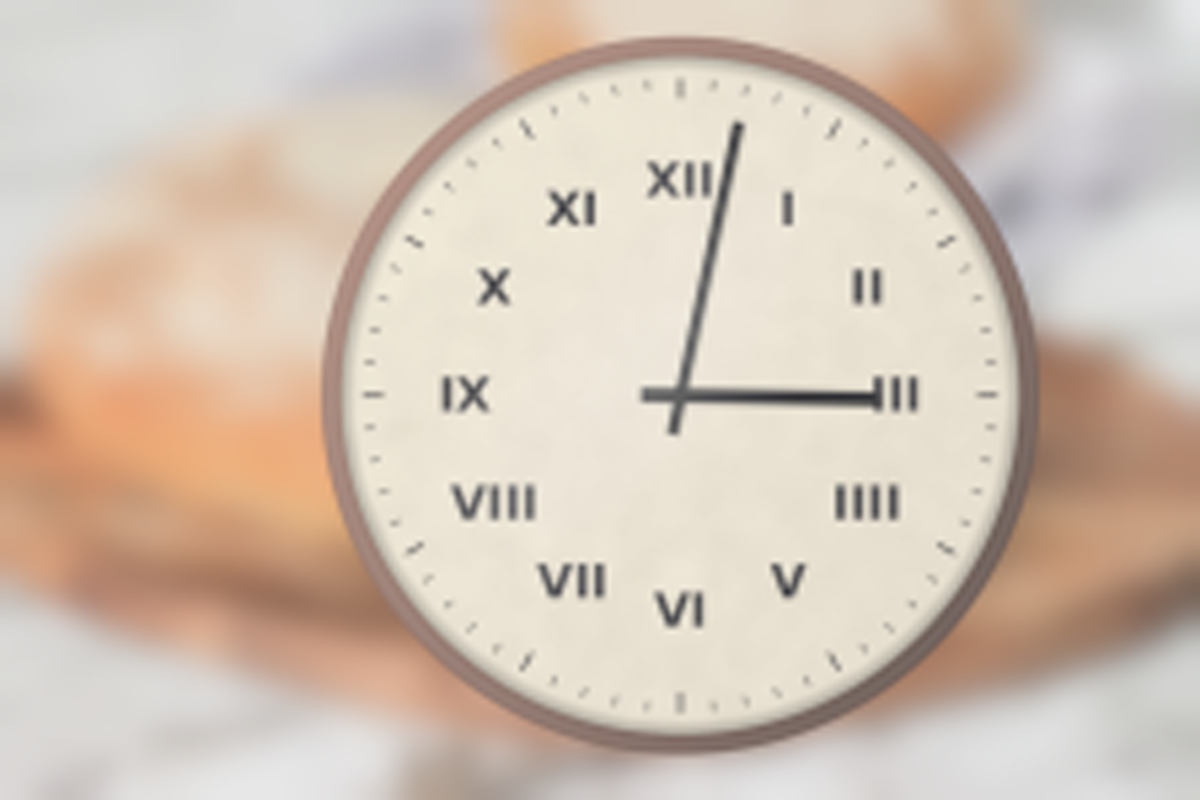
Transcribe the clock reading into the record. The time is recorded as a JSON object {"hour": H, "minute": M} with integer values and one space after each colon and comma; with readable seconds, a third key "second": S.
{"hour": 3, "minute": 2}
